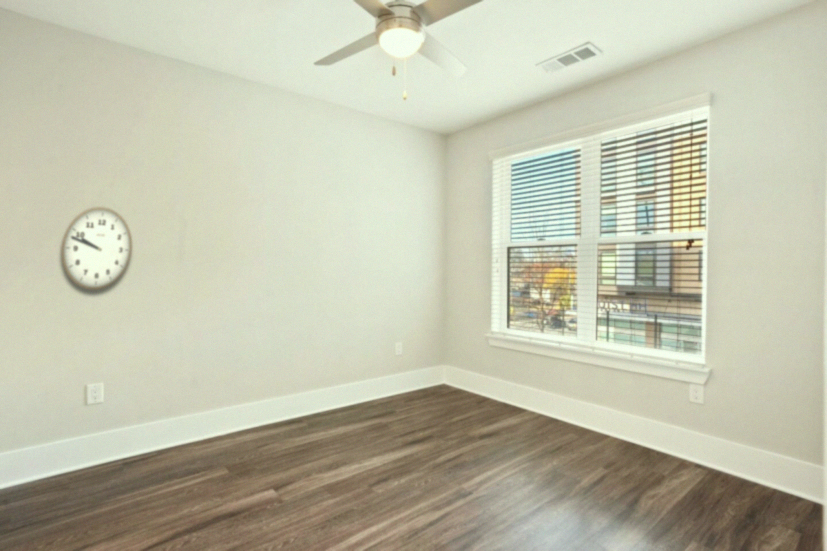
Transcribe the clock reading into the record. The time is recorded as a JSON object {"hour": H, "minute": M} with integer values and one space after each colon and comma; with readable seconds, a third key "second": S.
{"hour": 9, "minute": 48}
